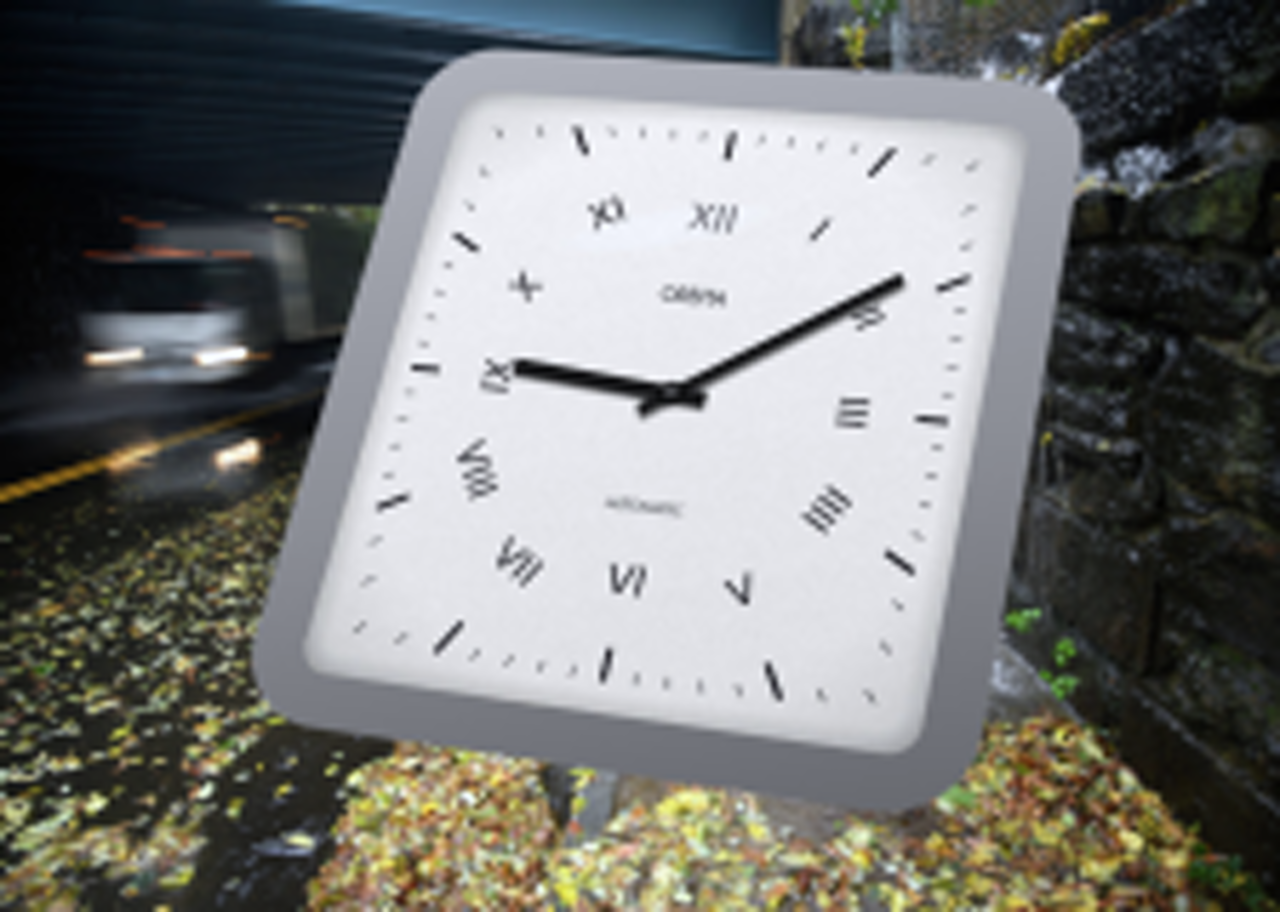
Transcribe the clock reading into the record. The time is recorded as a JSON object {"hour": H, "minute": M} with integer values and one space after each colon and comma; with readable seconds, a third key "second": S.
{"hour": 9, "minute": 9}
